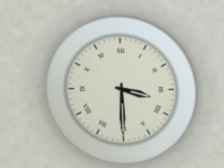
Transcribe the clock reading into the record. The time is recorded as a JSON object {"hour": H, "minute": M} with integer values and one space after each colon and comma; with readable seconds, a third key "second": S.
{"hour": 3, "minute": 30}
